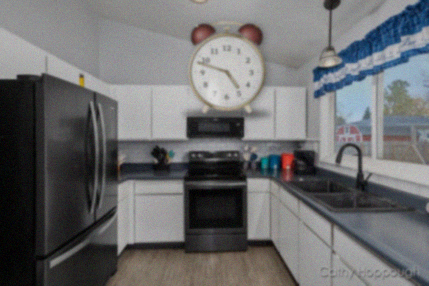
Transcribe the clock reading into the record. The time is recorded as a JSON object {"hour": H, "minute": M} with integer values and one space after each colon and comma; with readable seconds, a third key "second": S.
{"hour": 4, "minute": 48}
